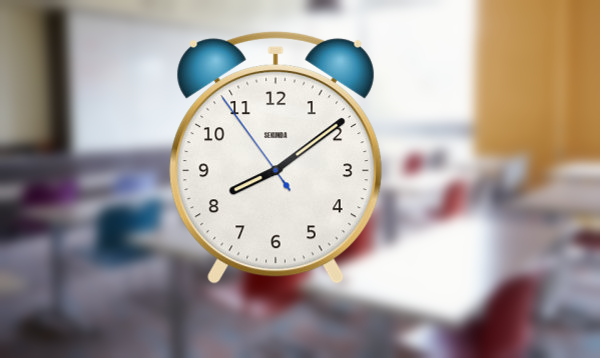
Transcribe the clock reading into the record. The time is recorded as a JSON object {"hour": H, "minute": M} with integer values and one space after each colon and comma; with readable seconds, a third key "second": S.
{"hour": 8, "minute": 8, "second": 54}
